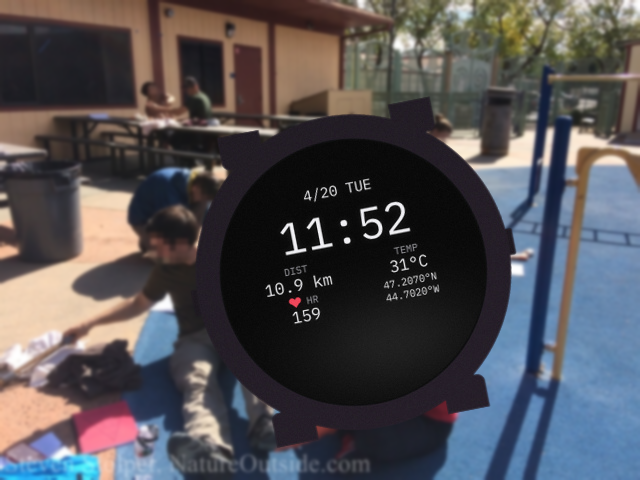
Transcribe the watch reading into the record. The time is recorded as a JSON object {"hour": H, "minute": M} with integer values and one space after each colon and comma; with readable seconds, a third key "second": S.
{"hour": 11, "minute": 52}
